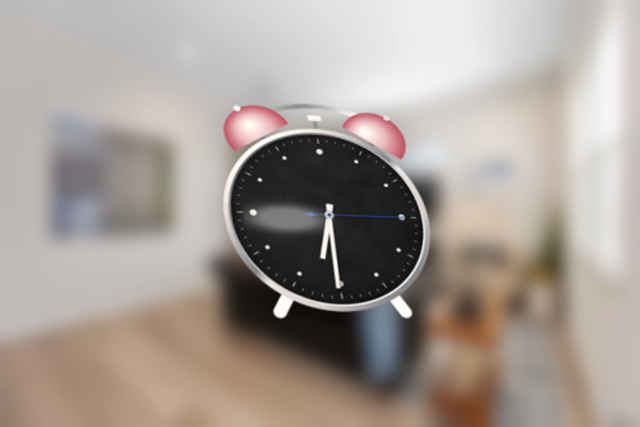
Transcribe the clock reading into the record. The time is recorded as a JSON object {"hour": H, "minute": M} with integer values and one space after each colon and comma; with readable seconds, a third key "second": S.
{"hour": 6, "minute": 30, "second": 15}
